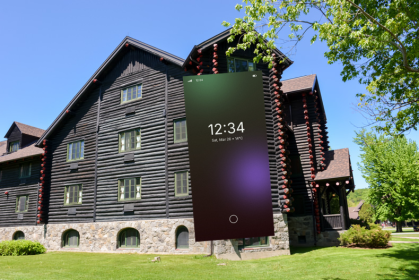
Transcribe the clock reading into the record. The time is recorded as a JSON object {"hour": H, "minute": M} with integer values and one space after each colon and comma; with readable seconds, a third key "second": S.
{"hour": 12, "minute": 34}
